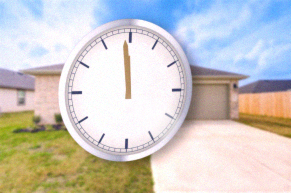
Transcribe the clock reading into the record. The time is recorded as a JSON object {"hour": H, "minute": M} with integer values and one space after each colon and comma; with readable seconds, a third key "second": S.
{"hour": 11, "minute": 59}
